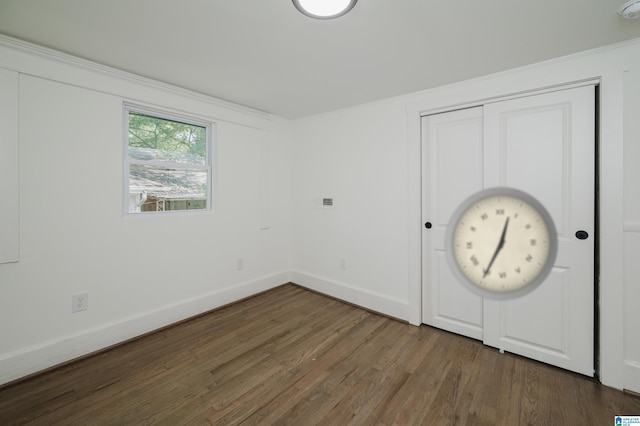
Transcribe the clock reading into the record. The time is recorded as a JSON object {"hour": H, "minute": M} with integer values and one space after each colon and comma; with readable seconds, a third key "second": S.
{"hour": 12, "minute": 35}
